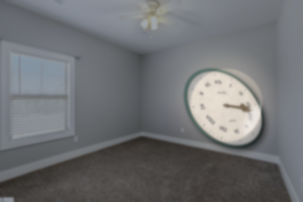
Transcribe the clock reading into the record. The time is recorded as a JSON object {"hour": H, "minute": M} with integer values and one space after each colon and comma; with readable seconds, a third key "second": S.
{"hour": 3, "minute": 17}
